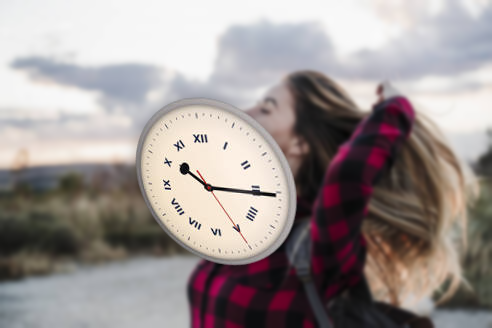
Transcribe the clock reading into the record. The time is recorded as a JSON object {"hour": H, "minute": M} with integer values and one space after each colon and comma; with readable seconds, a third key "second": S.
{"hour": 10, "minute": 15, "second": 25}
